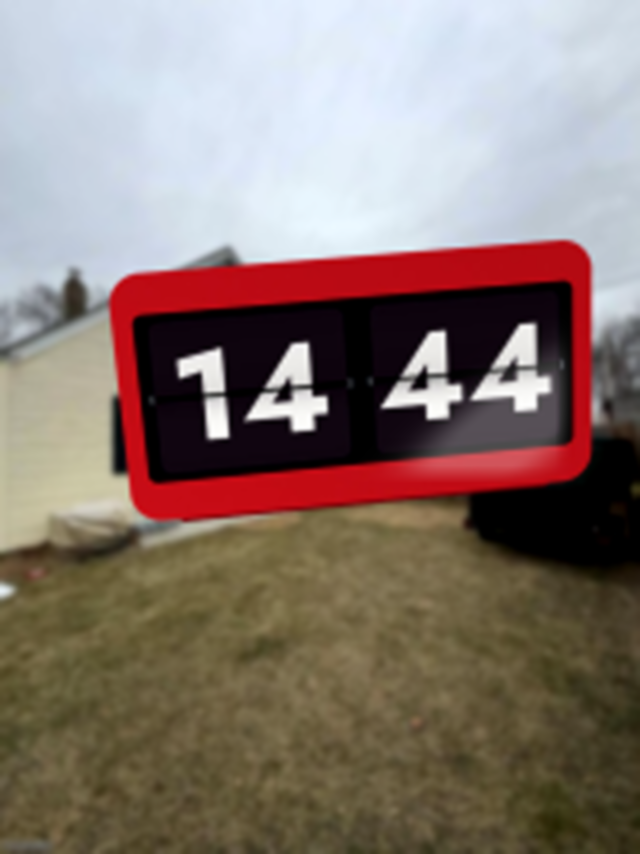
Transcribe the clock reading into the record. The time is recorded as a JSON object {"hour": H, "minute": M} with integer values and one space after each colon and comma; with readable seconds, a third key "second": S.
{"hour": 14, "minute": 44}
